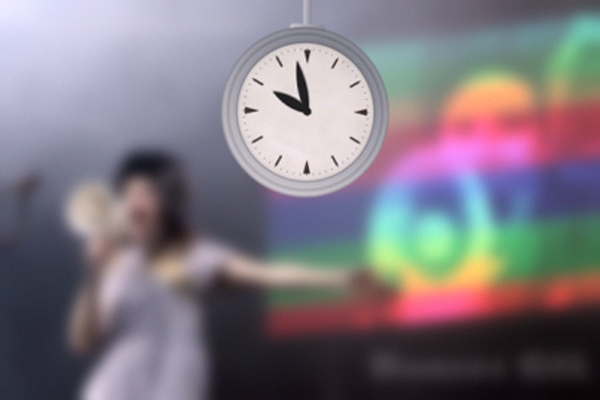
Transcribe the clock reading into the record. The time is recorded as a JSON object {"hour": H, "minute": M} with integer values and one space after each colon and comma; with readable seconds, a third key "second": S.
{"hour": 9, "minute": 58}
